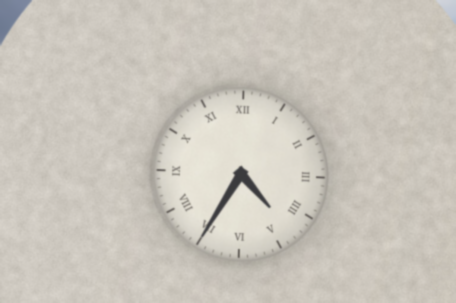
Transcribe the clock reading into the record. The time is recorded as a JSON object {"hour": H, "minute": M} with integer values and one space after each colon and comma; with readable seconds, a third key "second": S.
{"hour": 4, "minute": 35}
